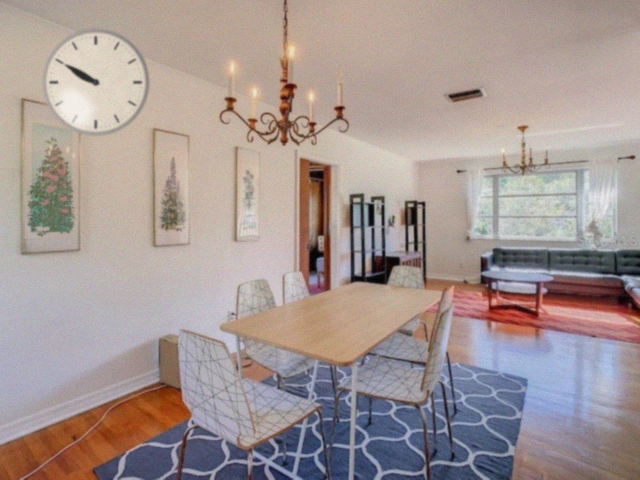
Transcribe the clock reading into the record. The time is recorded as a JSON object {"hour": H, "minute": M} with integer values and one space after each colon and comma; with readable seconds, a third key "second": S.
{"hour": 9, "minute": 50}
